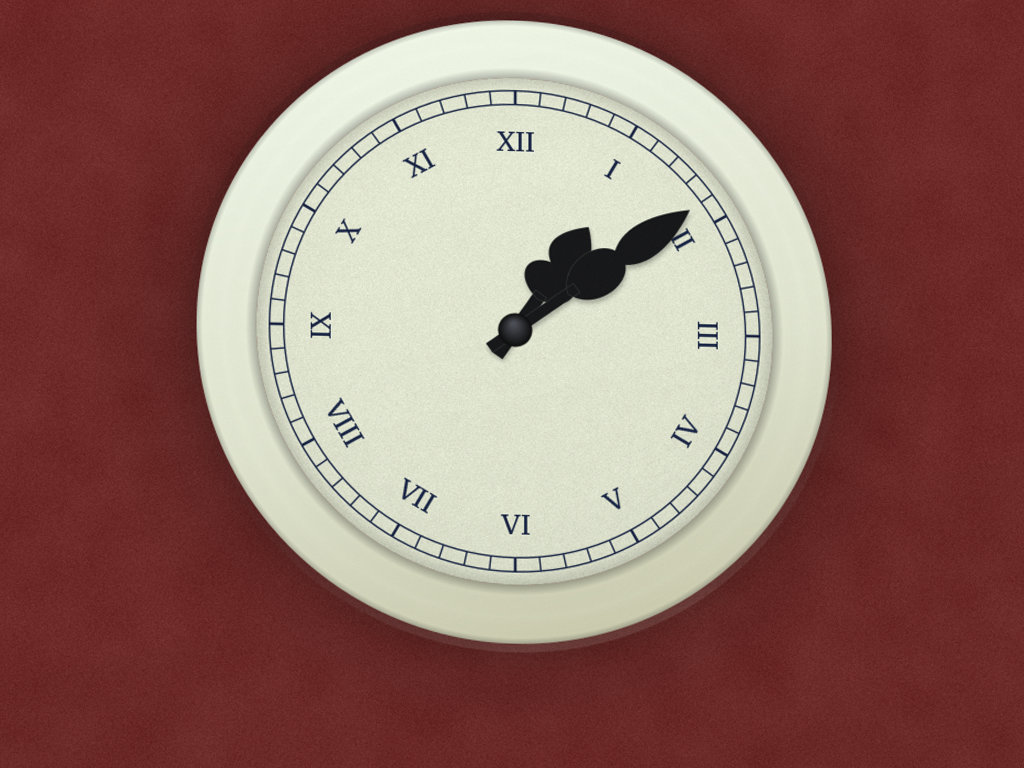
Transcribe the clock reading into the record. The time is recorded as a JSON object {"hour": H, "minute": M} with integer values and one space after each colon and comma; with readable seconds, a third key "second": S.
{"hour": 1, "minute": 9}
